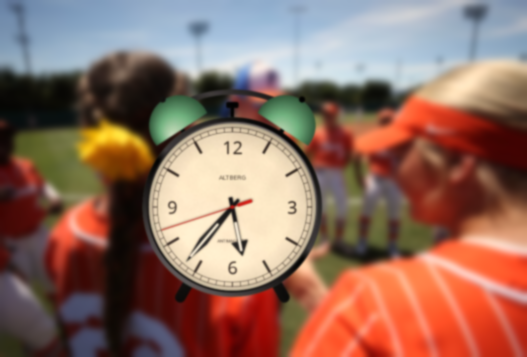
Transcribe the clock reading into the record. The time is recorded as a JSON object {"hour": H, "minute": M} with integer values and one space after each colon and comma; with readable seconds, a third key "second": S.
{"hour": 5, "minute": 36, "second": 42}
